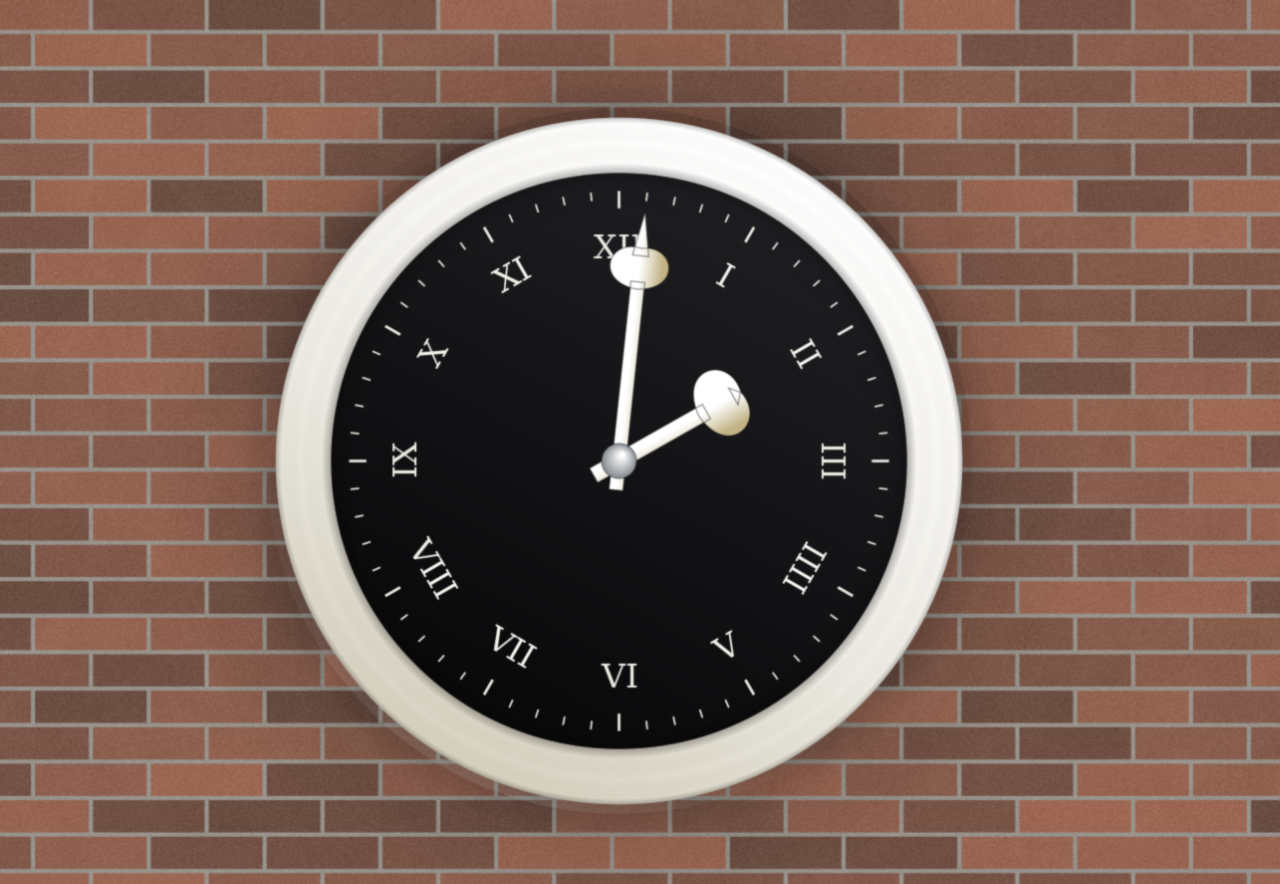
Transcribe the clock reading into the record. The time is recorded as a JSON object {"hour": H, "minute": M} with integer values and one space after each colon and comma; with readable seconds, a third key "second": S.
{"hour": 2, "minute": 1}
